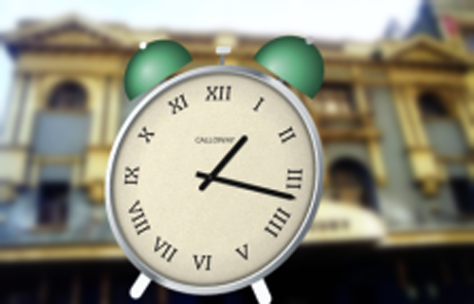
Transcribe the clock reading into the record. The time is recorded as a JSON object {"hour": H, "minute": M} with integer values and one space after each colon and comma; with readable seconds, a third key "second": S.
{"hour": 1, "minute": 17}
